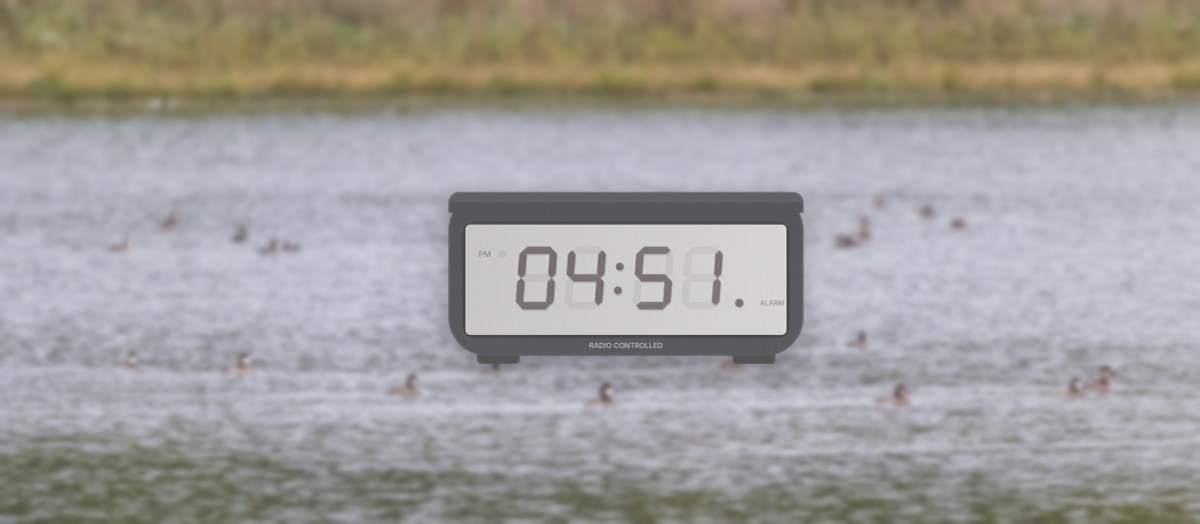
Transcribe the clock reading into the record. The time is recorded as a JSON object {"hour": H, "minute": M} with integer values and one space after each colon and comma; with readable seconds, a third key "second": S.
{"hour": 4, "minute": 51}
